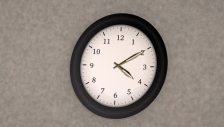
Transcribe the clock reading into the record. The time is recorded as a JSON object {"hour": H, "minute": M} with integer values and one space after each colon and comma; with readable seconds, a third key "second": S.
{"hour": 4, "minute": 10}
